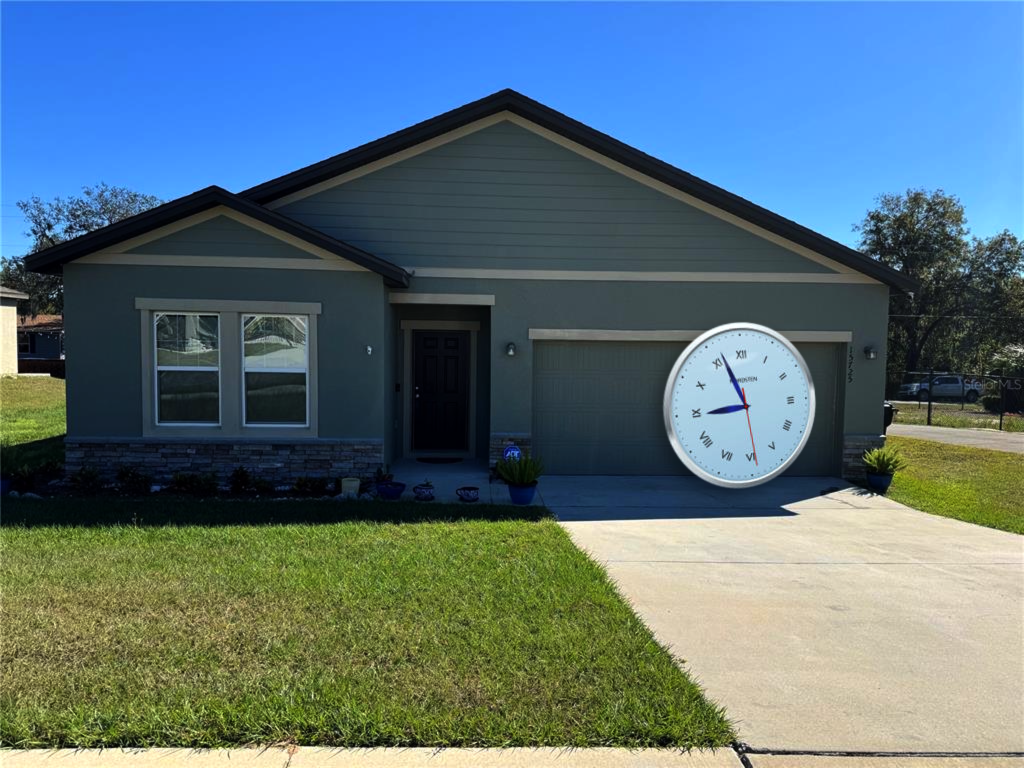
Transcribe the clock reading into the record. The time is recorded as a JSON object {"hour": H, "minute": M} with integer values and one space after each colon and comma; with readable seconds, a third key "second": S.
{"hour": 8, "minute": 56, "second": 29}
